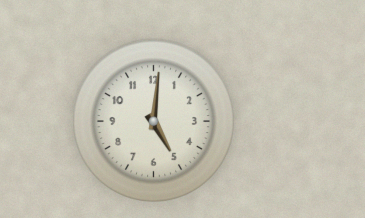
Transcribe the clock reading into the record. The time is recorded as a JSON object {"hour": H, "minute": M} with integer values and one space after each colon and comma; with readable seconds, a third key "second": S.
{"hour": 5, "minute": 1}
